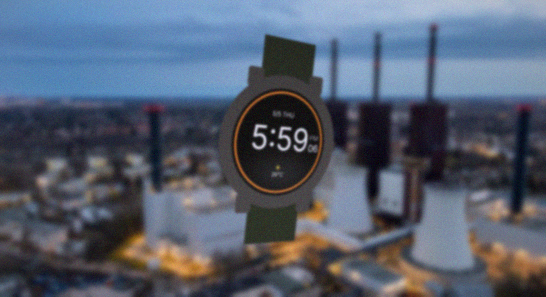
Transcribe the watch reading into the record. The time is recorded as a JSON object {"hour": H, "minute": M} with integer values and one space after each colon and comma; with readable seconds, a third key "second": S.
{"hour": 5, "minute": 59}
